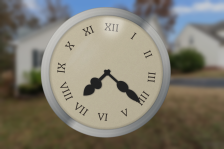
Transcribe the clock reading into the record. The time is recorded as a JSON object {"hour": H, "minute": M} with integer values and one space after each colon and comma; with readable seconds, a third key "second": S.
{"hour": 7, "minute": 21}
